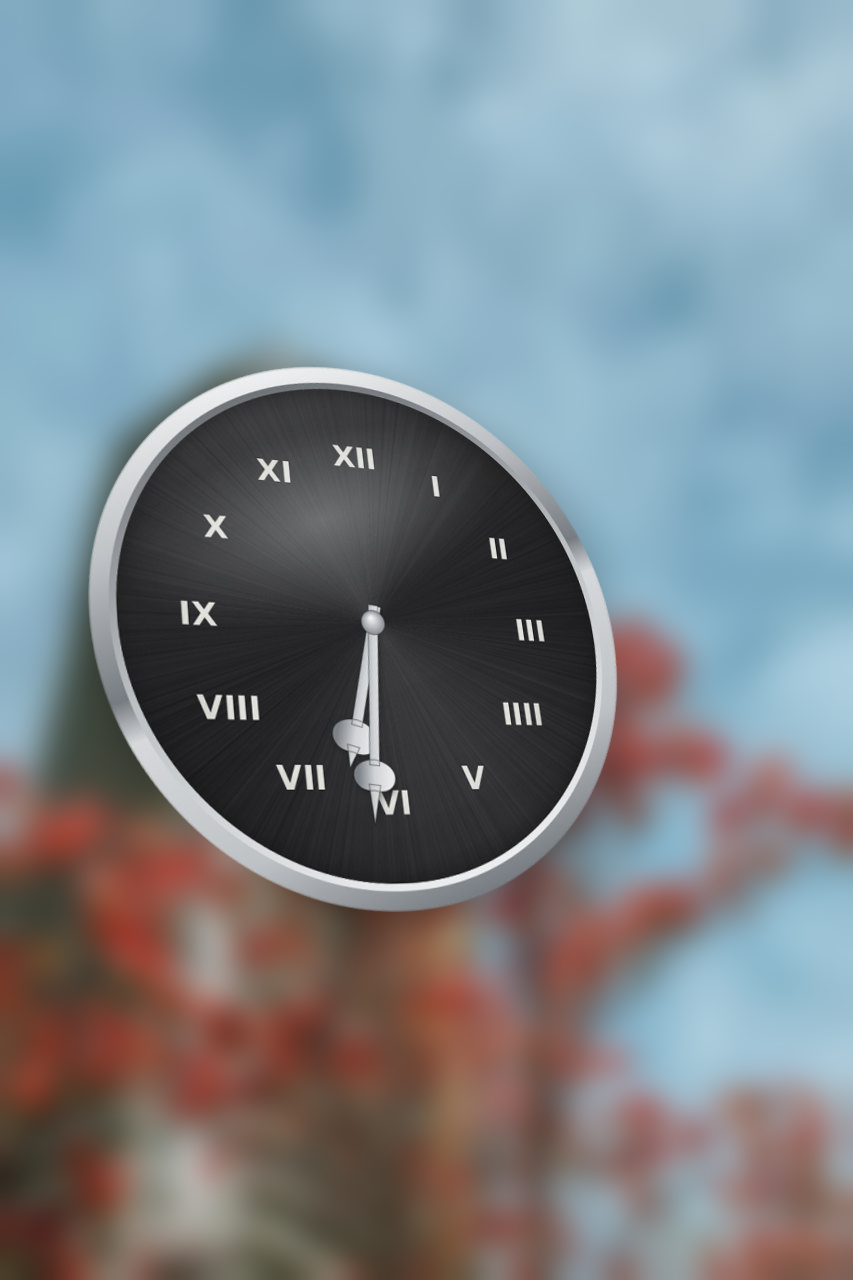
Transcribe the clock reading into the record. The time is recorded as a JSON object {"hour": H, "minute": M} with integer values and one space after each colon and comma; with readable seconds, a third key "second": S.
{"hour": 6, "minute": 31}
